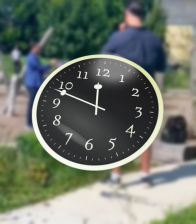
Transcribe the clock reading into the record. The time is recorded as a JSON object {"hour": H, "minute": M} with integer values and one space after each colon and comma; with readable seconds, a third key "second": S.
{"hour": 11, "minute": 48}
